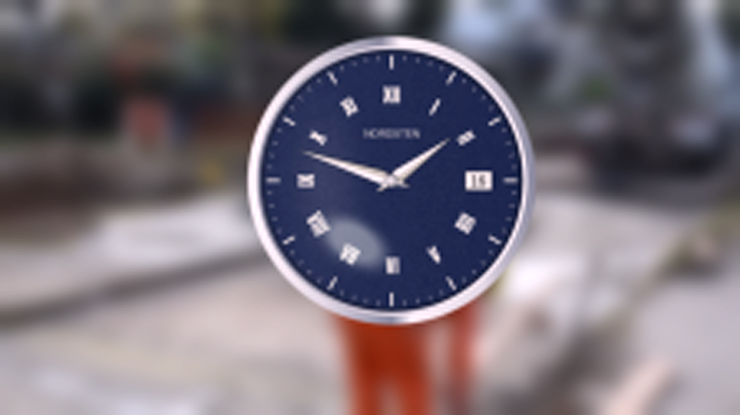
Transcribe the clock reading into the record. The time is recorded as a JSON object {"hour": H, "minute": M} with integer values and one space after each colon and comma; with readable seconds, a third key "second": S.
{"hour": 1, "minute": 48}
